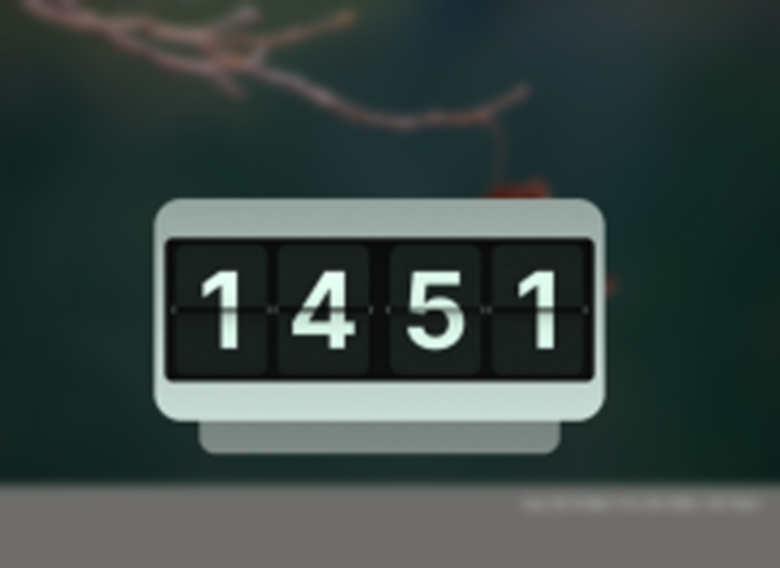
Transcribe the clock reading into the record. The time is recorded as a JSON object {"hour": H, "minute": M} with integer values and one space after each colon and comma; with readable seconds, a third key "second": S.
{"hour": 14, "minute": 51}
